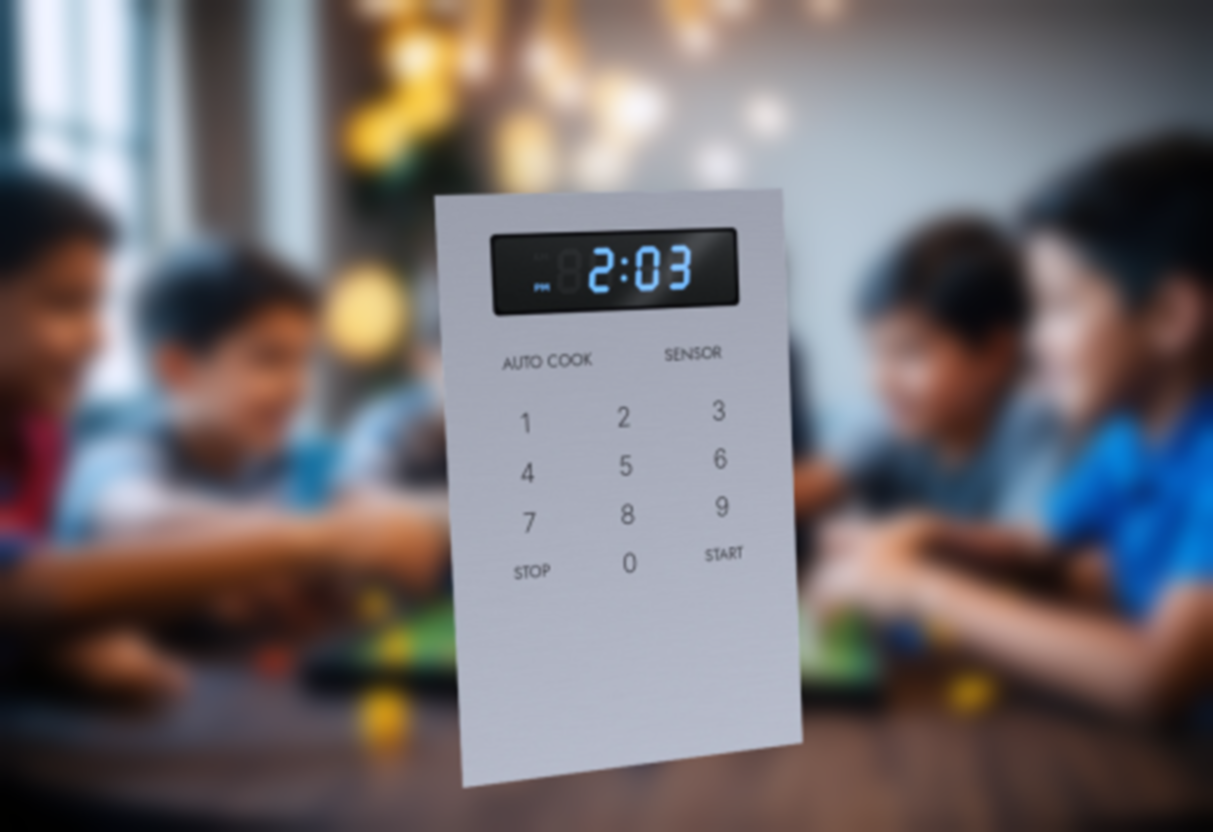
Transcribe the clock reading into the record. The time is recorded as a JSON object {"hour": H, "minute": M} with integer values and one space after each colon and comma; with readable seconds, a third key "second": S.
{"hour": 2, "minute": 3}
